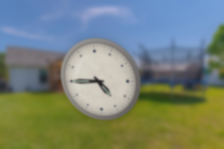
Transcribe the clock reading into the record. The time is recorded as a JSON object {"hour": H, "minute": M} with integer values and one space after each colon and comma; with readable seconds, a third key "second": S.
{"hour": 4, "minute": 45}
